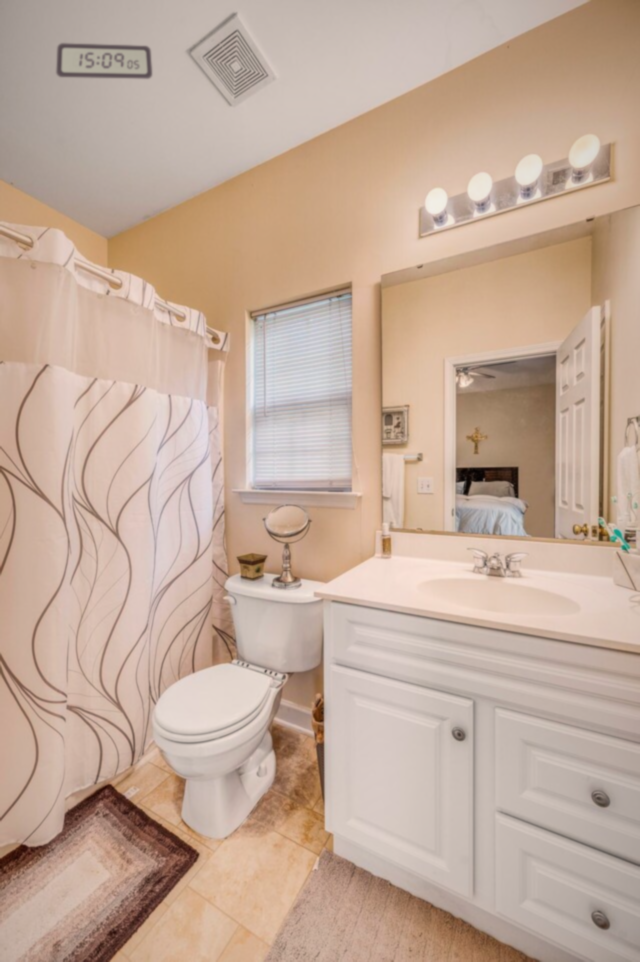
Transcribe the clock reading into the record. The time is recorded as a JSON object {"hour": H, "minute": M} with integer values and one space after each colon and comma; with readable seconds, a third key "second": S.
{"hour": 15, "minute": 9}
